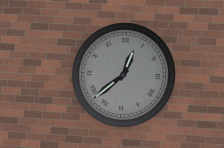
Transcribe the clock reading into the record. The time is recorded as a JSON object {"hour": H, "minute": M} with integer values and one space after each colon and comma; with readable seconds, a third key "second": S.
{"hour": 12, "minute": 38}
